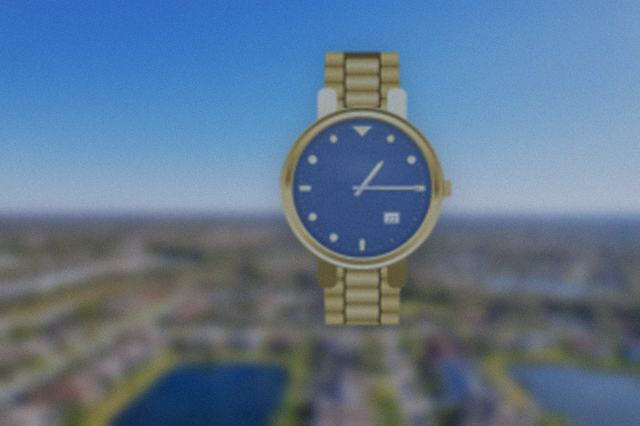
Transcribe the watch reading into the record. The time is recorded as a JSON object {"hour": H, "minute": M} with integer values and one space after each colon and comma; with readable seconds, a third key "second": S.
{"hour": 1, "minute": 15}
